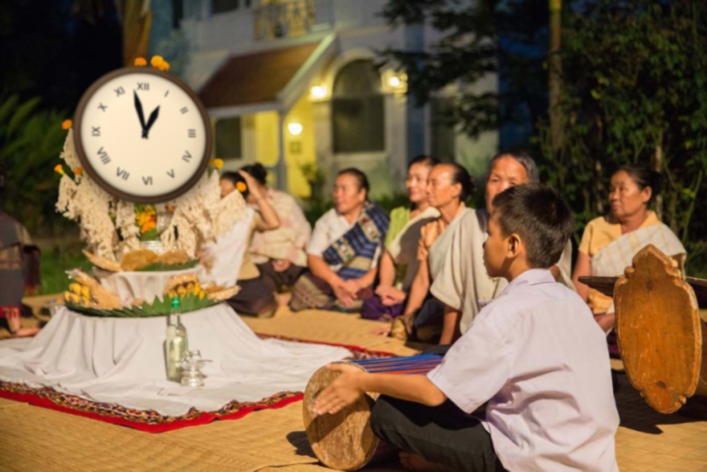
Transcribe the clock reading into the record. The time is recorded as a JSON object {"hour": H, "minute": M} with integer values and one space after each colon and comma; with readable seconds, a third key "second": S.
{"hour": 12, "minute": 58}
